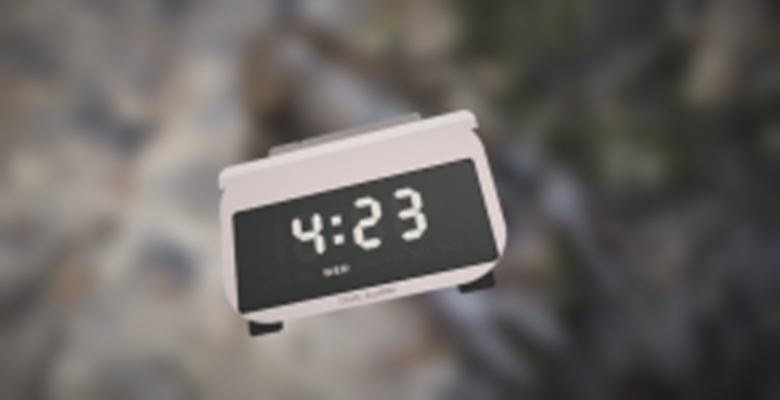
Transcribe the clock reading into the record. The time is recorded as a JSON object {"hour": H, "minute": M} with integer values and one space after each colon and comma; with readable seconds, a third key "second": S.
{"hour": 4, "minute": 23}
